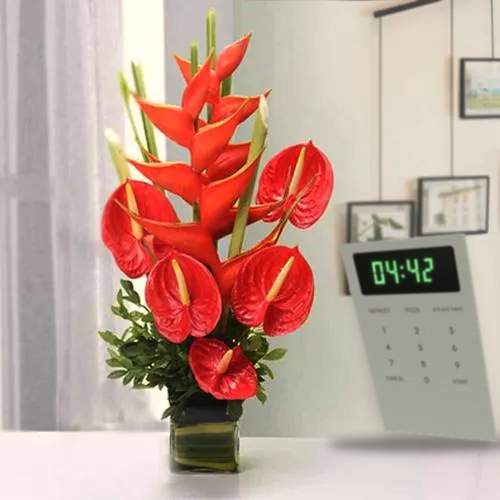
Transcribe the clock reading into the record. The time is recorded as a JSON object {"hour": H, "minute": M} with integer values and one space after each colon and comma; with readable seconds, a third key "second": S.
{"hour": 4, "minute": 42}
